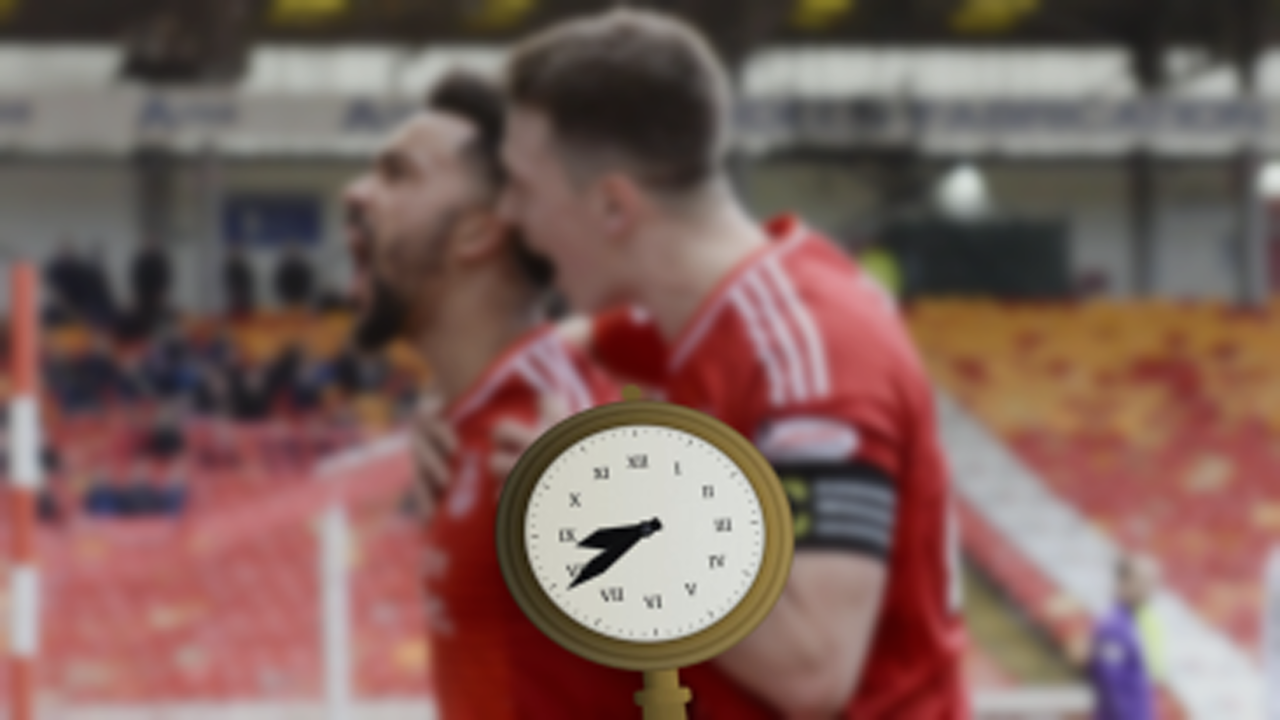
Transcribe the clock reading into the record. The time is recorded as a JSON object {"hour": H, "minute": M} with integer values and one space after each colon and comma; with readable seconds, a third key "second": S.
{"hour": 8, "minute": 39}
